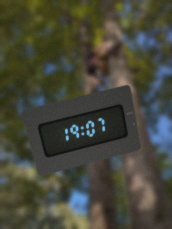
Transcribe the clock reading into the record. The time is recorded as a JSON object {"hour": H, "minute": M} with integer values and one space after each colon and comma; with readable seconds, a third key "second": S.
{"hour": 19, "minute": 7}
